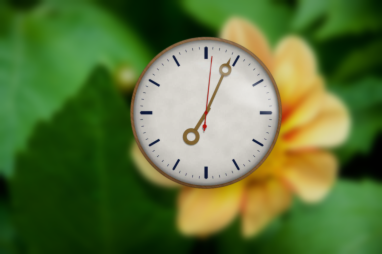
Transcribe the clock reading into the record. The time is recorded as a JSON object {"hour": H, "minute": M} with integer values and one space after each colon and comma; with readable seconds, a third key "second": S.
{"hour": 7, "minute": 4, "second": 1}
